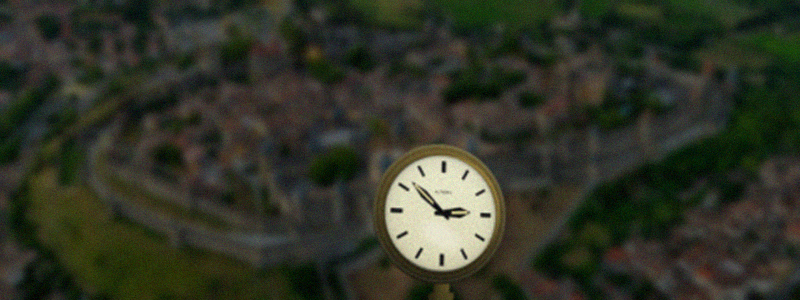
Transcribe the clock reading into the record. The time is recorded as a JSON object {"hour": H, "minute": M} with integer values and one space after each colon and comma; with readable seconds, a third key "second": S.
{"hour": 2, "minute": 52}
